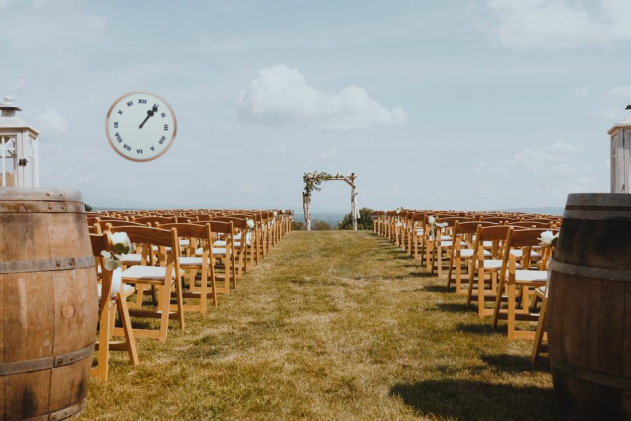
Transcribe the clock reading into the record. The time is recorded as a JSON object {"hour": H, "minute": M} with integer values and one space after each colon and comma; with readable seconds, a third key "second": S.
{"hour": 1, "minute": 6}
